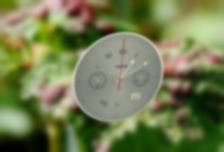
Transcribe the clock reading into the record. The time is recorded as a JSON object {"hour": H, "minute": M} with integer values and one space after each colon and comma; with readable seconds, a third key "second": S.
{"hour": 1, "minute": 10}
